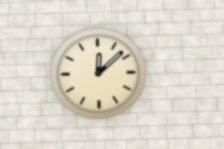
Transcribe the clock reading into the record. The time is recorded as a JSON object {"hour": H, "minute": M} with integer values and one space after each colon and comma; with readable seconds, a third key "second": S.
{"hour": 12, "minute": 8}
